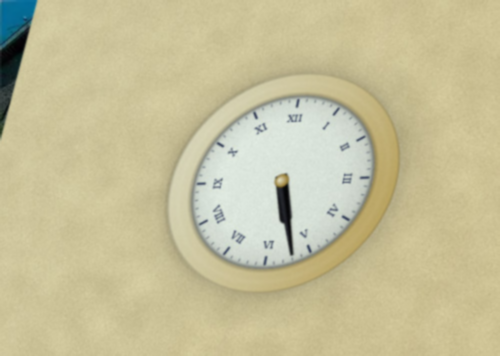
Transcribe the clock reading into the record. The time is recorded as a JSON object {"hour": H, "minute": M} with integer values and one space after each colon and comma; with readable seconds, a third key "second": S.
{"hour": 5, "minute": 27}
